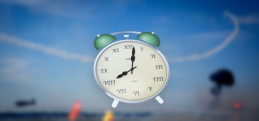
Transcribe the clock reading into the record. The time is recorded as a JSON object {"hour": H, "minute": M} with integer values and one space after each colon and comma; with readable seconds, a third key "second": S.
{"hour": 8, "minute": 2}
